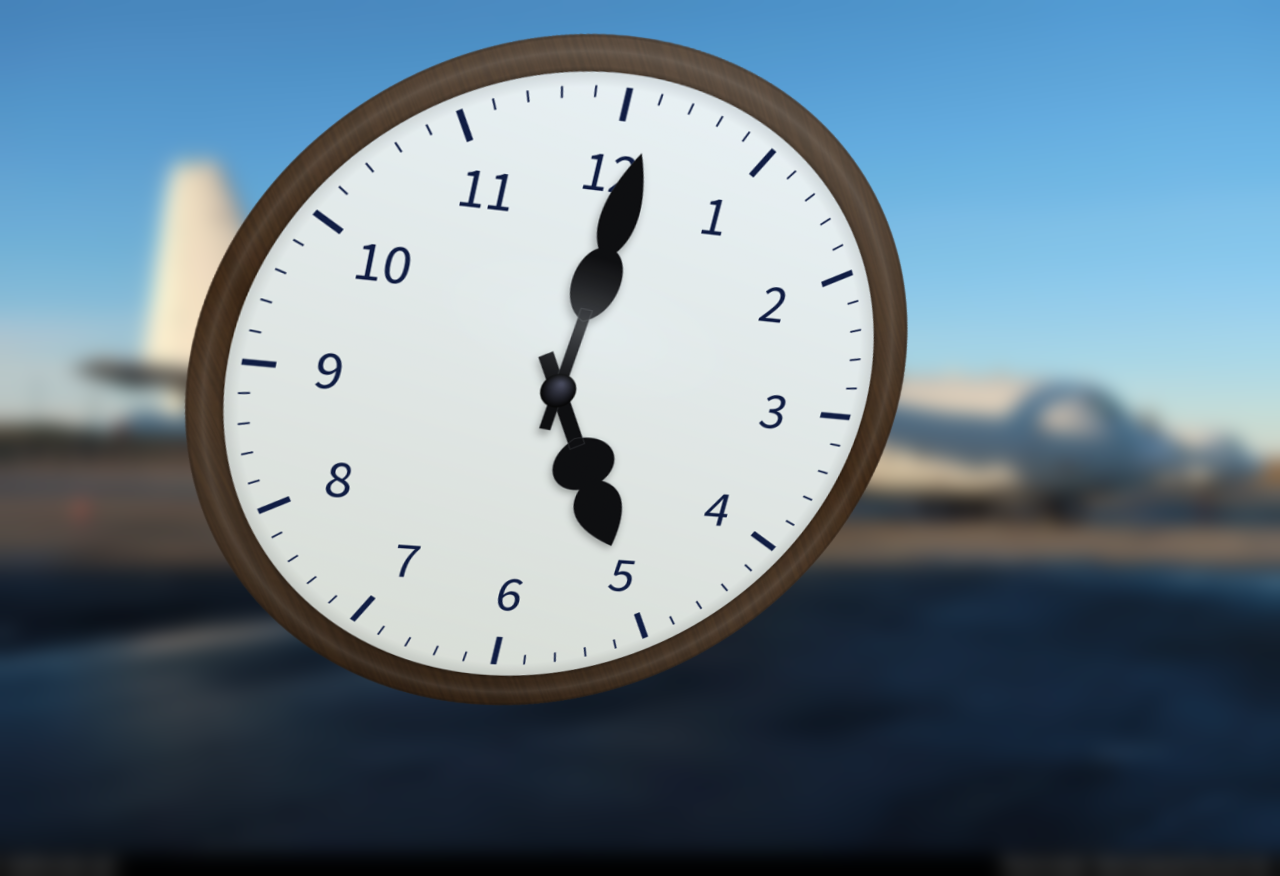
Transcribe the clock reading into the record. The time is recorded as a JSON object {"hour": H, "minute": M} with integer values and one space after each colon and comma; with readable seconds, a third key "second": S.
{"hour": 5, "minute": 1}
